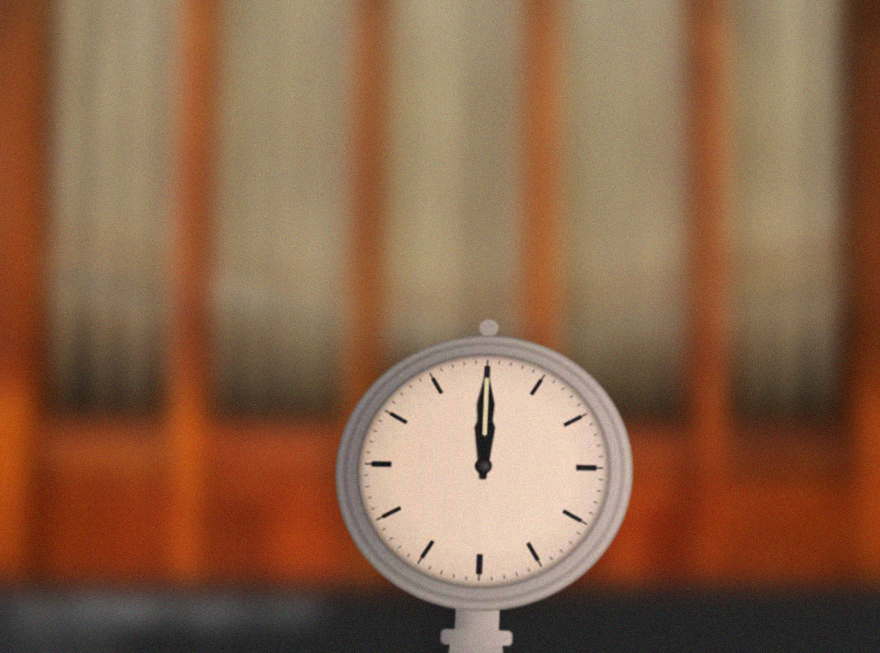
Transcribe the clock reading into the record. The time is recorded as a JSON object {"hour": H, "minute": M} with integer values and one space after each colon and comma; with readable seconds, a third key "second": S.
{"hour": 12, "minute": 0}
